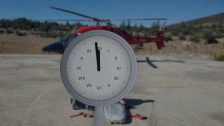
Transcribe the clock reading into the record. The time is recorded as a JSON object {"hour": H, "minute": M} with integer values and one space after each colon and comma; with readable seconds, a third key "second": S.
{"hour": 11, "minute": 59}
